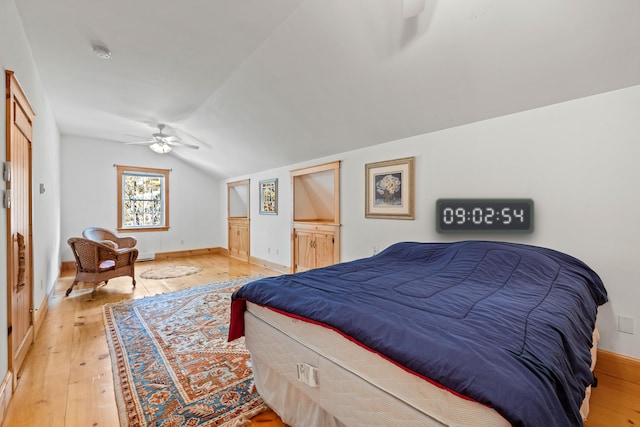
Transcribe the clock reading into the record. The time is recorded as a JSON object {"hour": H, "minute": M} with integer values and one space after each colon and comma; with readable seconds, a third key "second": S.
{"hour": 9, "minute": 2, "second": 54}
